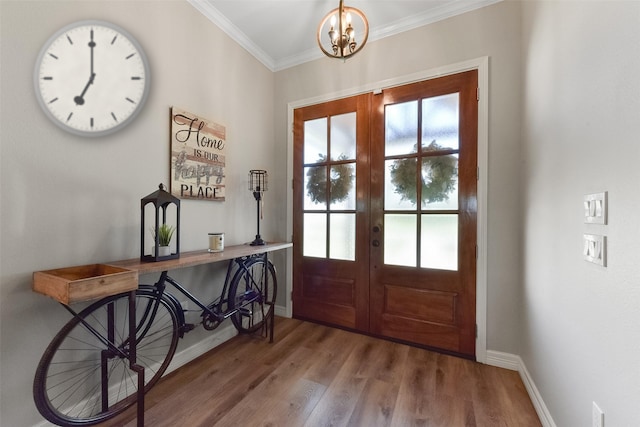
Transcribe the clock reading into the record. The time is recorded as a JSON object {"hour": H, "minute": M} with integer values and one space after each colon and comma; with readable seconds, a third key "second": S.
{"hour": 7, "minute": 0}
